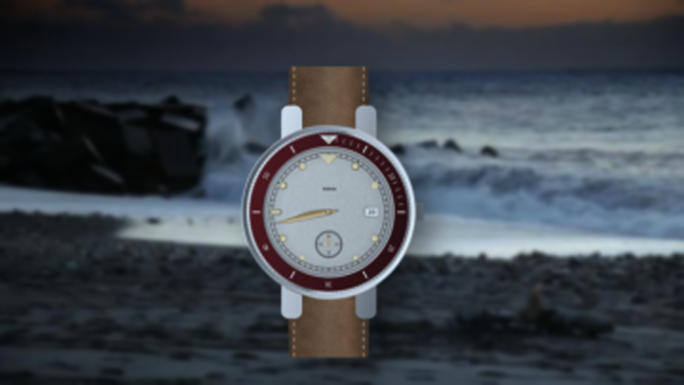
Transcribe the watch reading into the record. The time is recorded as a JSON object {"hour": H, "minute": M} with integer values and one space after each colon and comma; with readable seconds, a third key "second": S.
{"hour": 8, "minute": 43}
